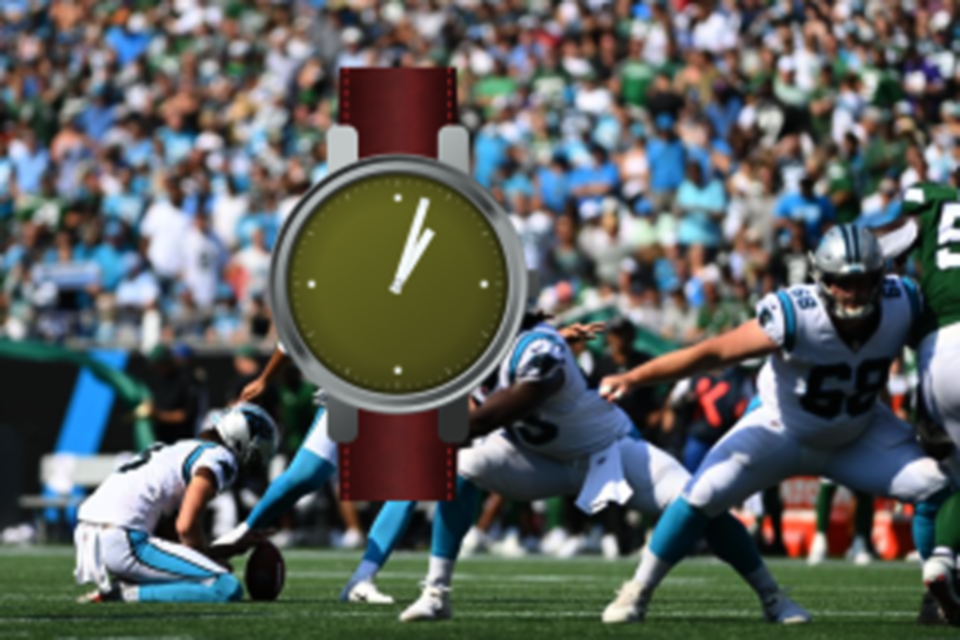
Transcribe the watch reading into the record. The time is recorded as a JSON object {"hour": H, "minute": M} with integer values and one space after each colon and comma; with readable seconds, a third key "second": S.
{"hour": 1, "minute": 3}
